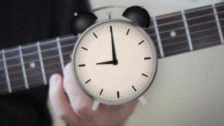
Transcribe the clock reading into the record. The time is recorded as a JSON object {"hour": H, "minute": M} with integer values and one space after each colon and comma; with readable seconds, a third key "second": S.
{"hour": 9, "minute": 0}
